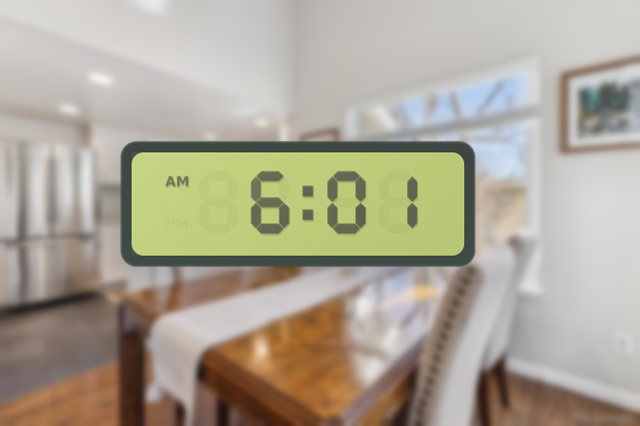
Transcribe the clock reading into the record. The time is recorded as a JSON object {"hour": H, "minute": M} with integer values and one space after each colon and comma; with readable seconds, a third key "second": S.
{"hour": 6, "minute": 1}
